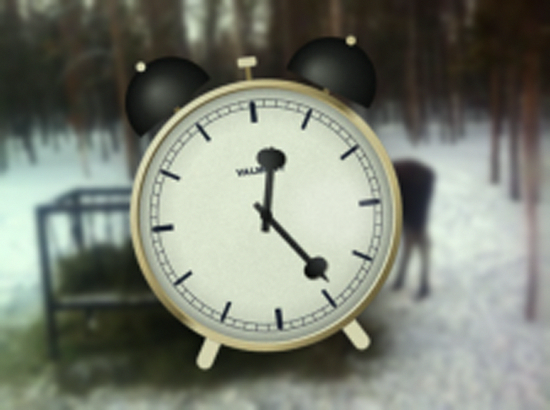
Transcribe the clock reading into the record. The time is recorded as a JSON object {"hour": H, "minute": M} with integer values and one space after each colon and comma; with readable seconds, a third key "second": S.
{"hour": 12, "minute": 24}
